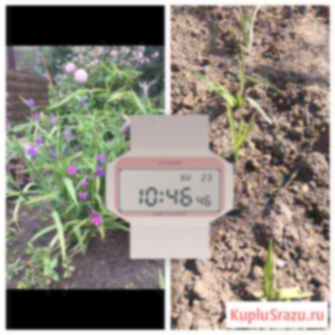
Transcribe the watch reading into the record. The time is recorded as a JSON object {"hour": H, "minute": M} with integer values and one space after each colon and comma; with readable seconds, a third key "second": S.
{"hour": 10, "minute": 46}
